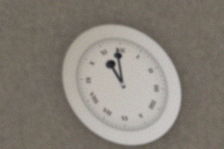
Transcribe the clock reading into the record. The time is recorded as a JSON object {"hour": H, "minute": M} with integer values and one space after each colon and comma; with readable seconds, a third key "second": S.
{"hour": 10, "minute": 59}
